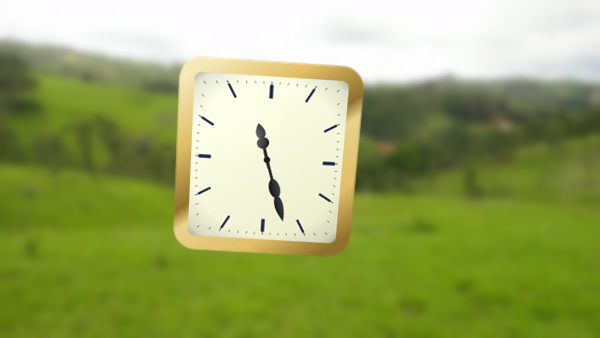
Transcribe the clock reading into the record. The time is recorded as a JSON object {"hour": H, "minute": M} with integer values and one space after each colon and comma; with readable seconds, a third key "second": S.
{"hour": 11, "minute": 27}
